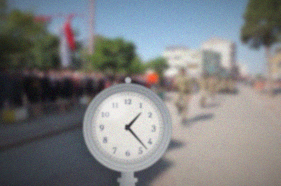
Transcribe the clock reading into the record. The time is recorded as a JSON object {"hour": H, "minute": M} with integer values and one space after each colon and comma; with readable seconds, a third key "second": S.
{"hour": 1, "minute": 23}
